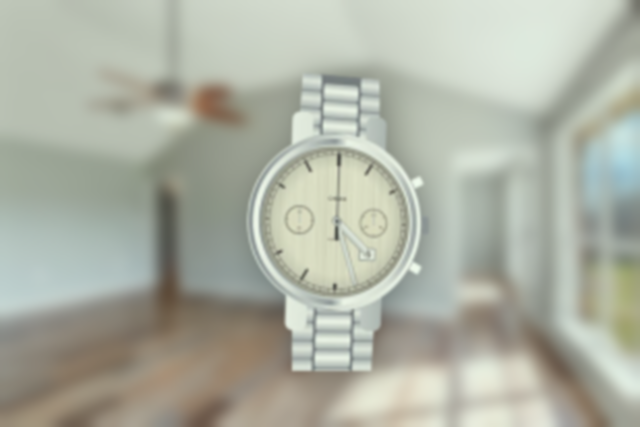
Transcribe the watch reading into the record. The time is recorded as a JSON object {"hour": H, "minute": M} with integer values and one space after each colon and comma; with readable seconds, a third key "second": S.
{"hour": 4, "minute": 27}
